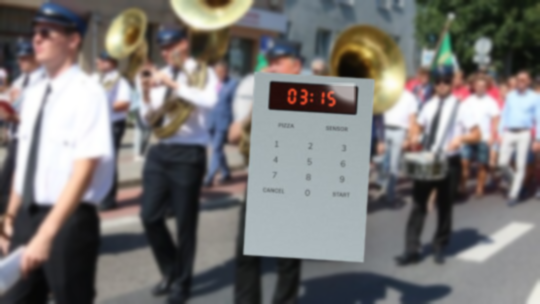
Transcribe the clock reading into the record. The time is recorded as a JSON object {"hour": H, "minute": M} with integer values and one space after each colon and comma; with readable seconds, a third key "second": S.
{"hour": 3, "minute": 15}
